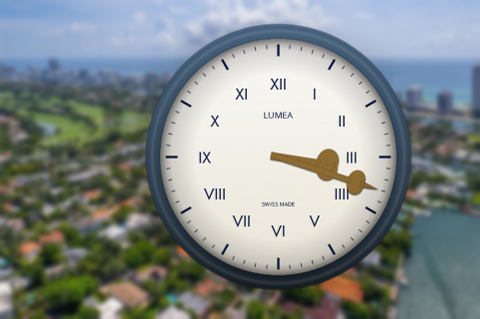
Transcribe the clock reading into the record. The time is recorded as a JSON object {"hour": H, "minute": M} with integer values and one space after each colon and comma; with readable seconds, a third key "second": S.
{"hour": 3, "minute": 18}
